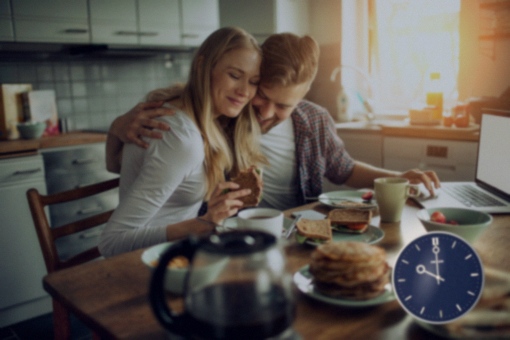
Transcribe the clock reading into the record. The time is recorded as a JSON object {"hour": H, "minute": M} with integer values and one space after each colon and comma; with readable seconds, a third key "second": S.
{"hour": 10, "minute": 0}
